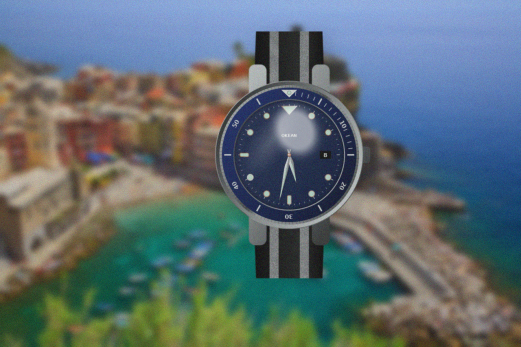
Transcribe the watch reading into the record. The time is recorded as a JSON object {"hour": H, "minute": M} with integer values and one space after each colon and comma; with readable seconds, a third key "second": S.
{"hour": 5, "minute": 32}
